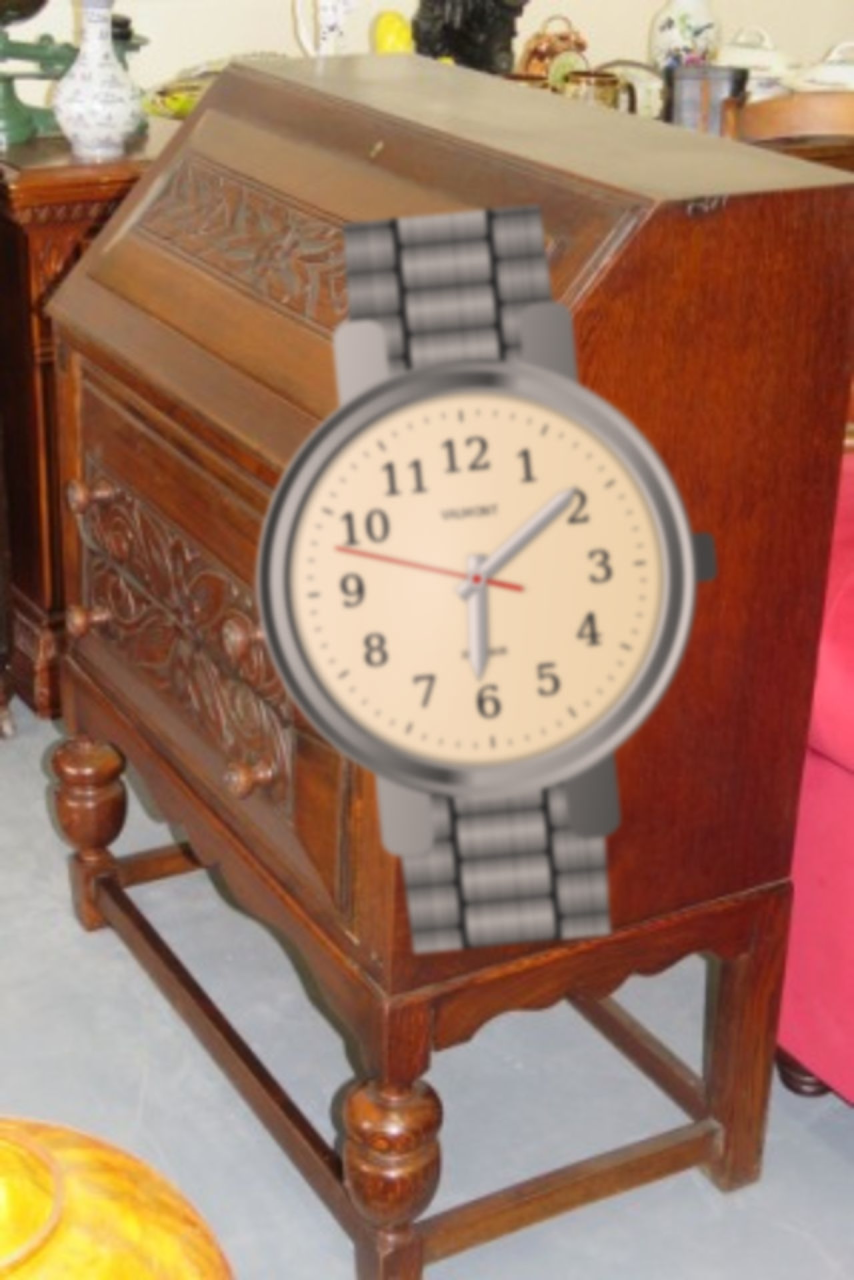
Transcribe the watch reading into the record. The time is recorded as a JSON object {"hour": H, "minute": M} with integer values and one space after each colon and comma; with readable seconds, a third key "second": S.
{"hour": 6, "minute": 8, "second": 48}
